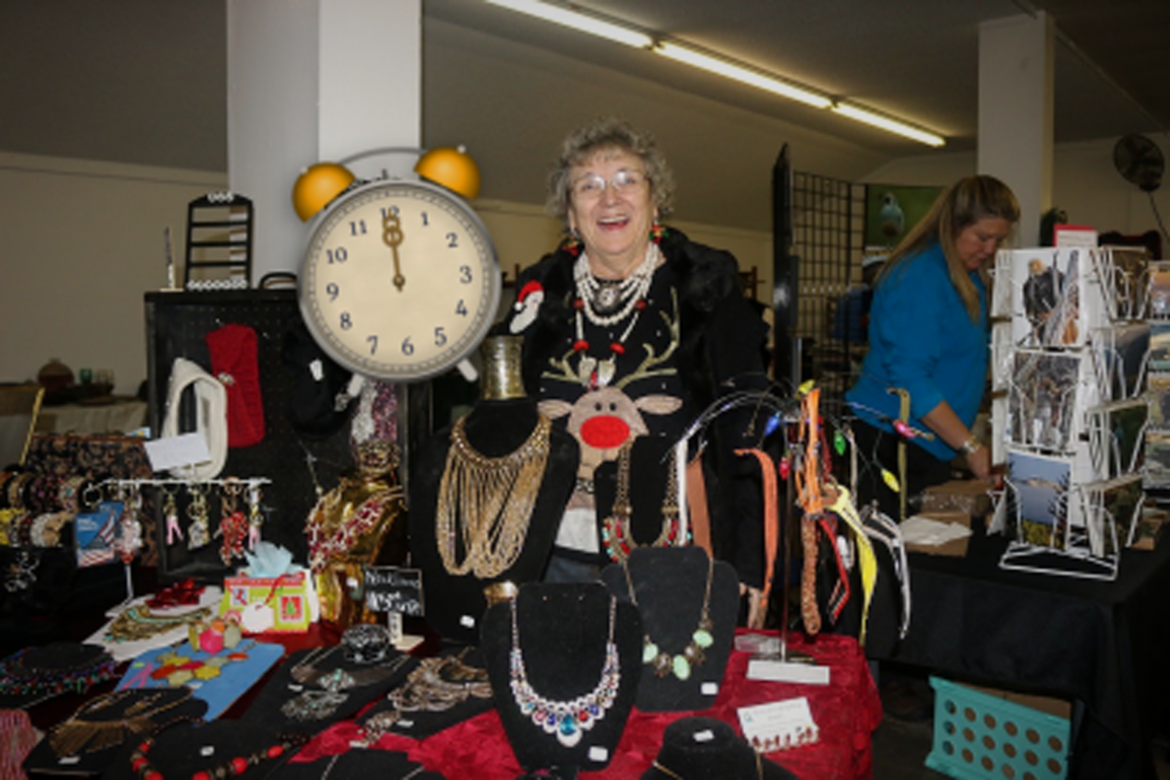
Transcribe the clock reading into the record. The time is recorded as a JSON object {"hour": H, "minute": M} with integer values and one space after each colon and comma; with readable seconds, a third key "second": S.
{"hour": 12, "minute": 0}
